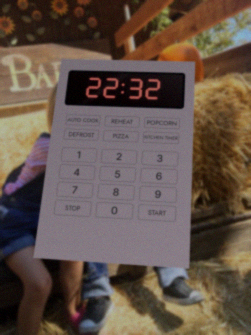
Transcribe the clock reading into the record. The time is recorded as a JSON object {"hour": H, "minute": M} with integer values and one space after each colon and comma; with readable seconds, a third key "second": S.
{"hour": 22, "minute": 32}
